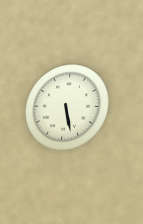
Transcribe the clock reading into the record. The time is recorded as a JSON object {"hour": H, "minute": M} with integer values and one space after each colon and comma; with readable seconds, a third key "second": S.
{"hour": 5, "minute": 27}
